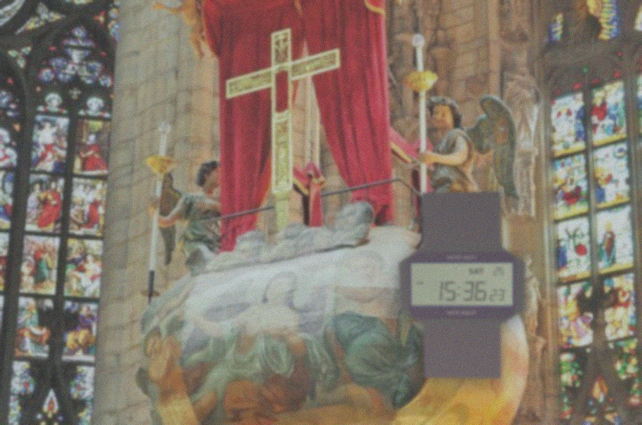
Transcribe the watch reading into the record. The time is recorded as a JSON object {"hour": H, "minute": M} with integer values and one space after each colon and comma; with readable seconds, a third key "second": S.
{"hour": 15, "minute": 36}
